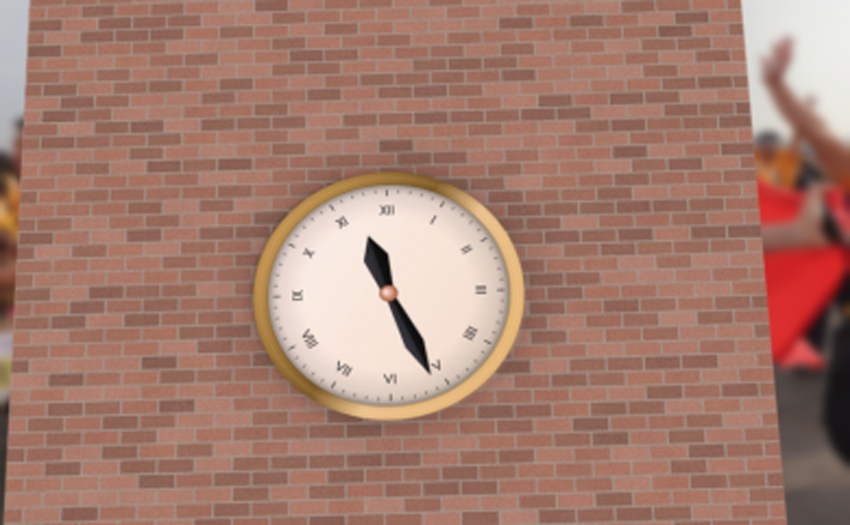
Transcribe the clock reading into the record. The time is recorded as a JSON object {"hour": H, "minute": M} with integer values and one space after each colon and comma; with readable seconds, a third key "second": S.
{"hour": 11, "minute": 26}
